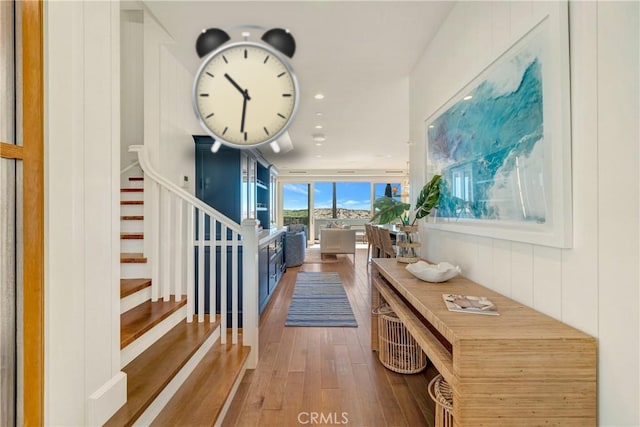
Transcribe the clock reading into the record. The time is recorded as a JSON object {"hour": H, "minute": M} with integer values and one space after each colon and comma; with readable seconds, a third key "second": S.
{"hour": 10, "minute": 31}
